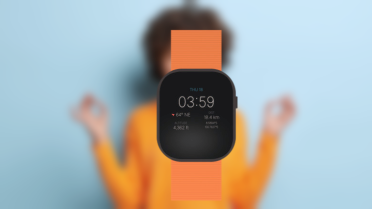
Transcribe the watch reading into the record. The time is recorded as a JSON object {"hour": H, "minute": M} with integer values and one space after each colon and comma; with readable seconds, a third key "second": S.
{"hour": 3, "minute": 59}
